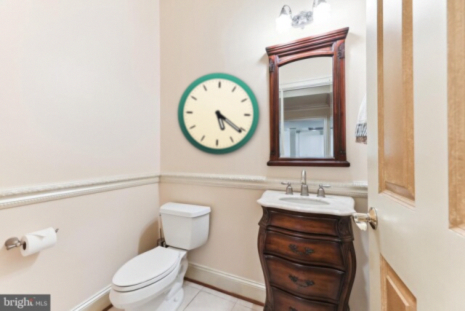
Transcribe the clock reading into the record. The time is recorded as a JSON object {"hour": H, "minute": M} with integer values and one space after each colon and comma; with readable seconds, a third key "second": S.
{"hour": 5, "minute": 21}
